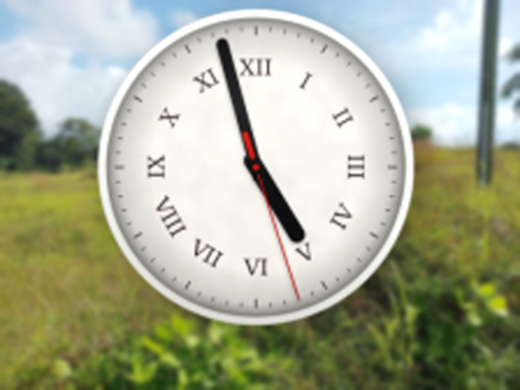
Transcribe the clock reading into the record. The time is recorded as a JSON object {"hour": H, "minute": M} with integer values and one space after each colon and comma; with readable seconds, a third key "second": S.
{"hour": 4, "minute": 57, "second": 27}
